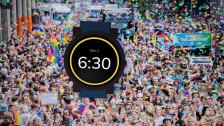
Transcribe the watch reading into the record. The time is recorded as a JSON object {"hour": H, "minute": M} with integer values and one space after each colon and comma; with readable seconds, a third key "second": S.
{"hour": 6, "minute": 30}
